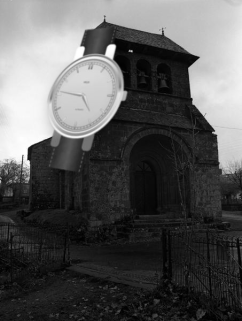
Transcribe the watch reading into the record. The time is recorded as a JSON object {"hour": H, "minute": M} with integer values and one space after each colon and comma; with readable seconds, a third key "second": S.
{"hour": 4, "minute": 46}
